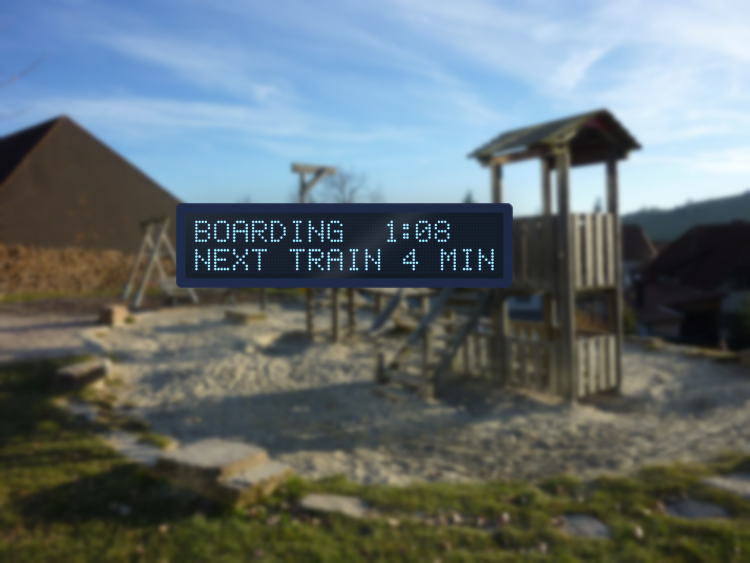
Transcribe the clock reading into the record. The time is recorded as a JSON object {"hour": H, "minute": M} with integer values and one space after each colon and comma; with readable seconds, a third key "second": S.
{"hour": 1, "minute": 8}
